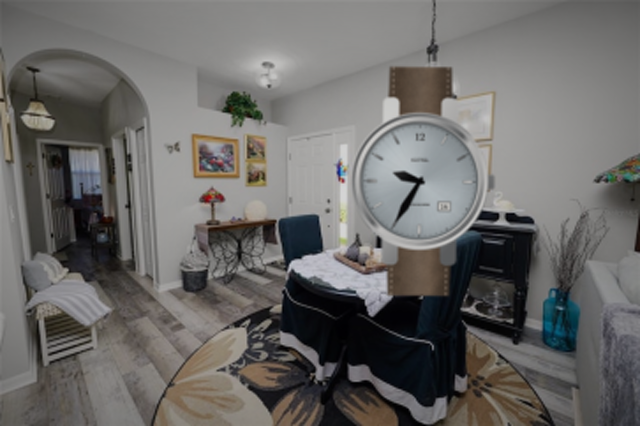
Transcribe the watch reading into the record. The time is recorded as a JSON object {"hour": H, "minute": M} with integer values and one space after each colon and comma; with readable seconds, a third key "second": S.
{"hour": 9, "minute": 35}
